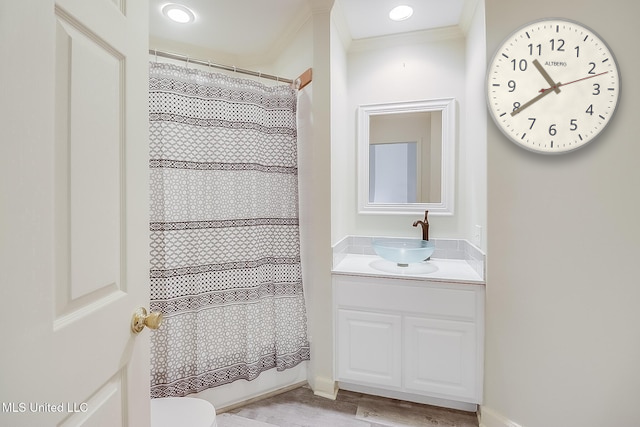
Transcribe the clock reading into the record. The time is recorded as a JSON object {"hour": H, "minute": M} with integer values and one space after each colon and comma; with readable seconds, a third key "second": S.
{"hour": 10, "minute": 39, "second": 12}
